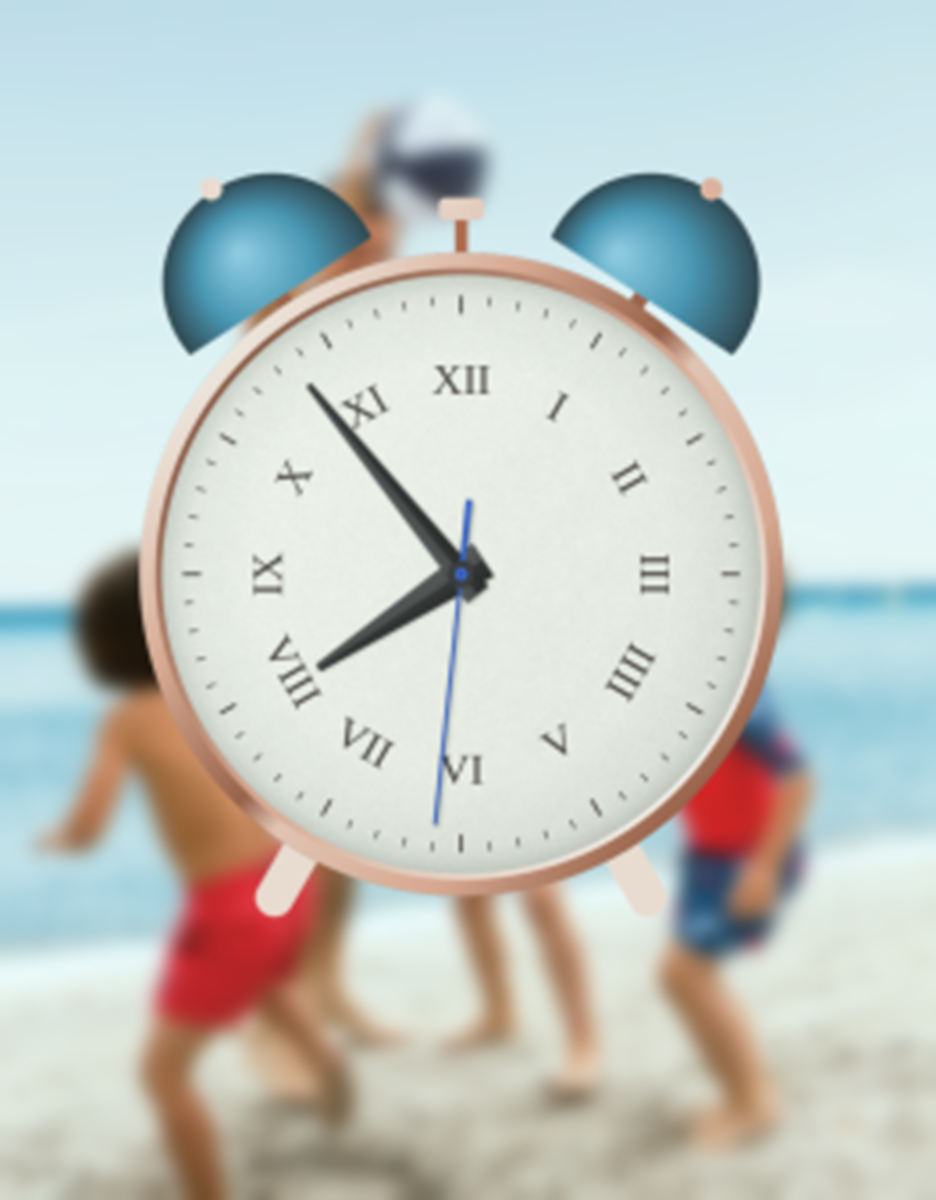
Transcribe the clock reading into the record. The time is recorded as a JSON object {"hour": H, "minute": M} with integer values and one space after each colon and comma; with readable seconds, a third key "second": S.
{"hour": 7, "minute": 53, "second": 31}
